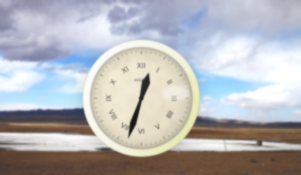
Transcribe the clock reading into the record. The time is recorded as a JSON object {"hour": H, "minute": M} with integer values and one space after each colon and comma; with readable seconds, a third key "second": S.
{"hour": 12, "minute": 33}
